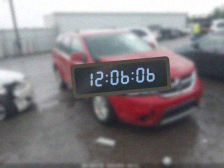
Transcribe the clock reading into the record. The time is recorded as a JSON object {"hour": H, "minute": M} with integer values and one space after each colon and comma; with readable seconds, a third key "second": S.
{"hour": 12, "minute": 6, "second": 6}
